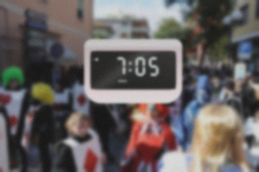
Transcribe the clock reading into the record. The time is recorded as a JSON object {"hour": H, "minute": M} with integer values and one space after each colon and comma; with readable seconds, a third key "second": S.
{"hour": 7, "minute": 5}
